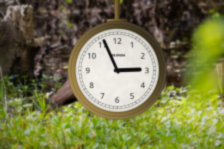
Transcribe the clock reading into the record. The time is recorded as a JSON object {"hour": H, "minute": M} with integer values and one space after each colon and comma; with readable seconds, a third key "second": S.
{"hour": 2, "minute": 56}
